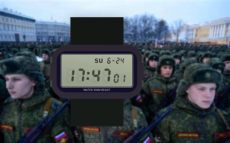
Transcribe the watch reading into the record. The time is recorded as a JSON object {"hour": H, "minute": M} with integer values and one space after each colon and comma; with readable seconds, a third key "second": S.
{"hour": 17, "minute": 47, "second": 1}
